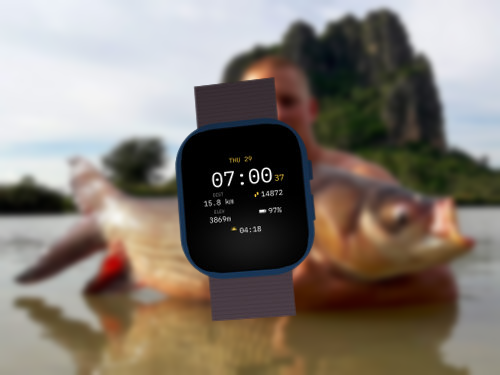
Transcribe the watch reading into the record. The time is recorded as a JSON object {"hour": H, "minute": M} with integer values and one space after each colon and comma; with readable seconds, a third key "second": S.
{"hour": 7, "minute": 0, "second": 37}
